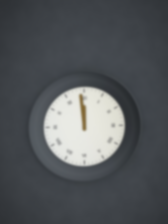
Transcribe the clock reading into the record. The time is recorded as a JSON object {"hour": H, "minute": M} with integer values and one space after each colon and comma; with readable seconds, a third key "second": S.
{"hour": 11, "minute": 59}
